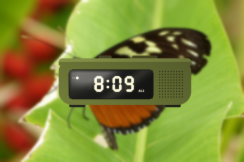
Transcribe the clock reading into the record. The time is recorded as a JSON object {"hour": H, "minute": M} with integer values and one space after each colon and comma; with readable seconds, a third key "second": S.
{"hour": 8, "minute": 9}
